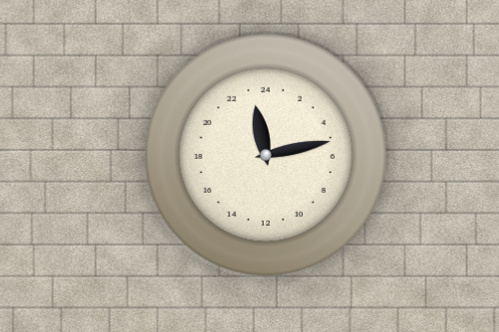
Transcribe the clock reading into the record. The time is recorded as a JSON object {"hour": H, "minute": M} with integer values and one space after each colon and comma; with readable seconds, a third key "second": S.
{"hour": 23, "minute": 13}
